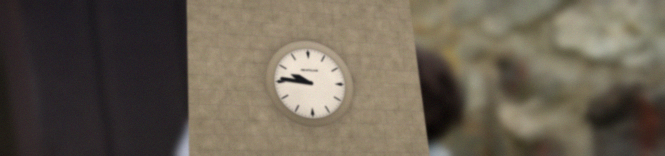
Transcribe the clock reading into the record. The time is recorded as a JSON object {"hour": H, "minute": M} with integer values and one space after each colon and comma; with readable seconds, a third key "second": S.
{"hour": 9, "minute": 46}
